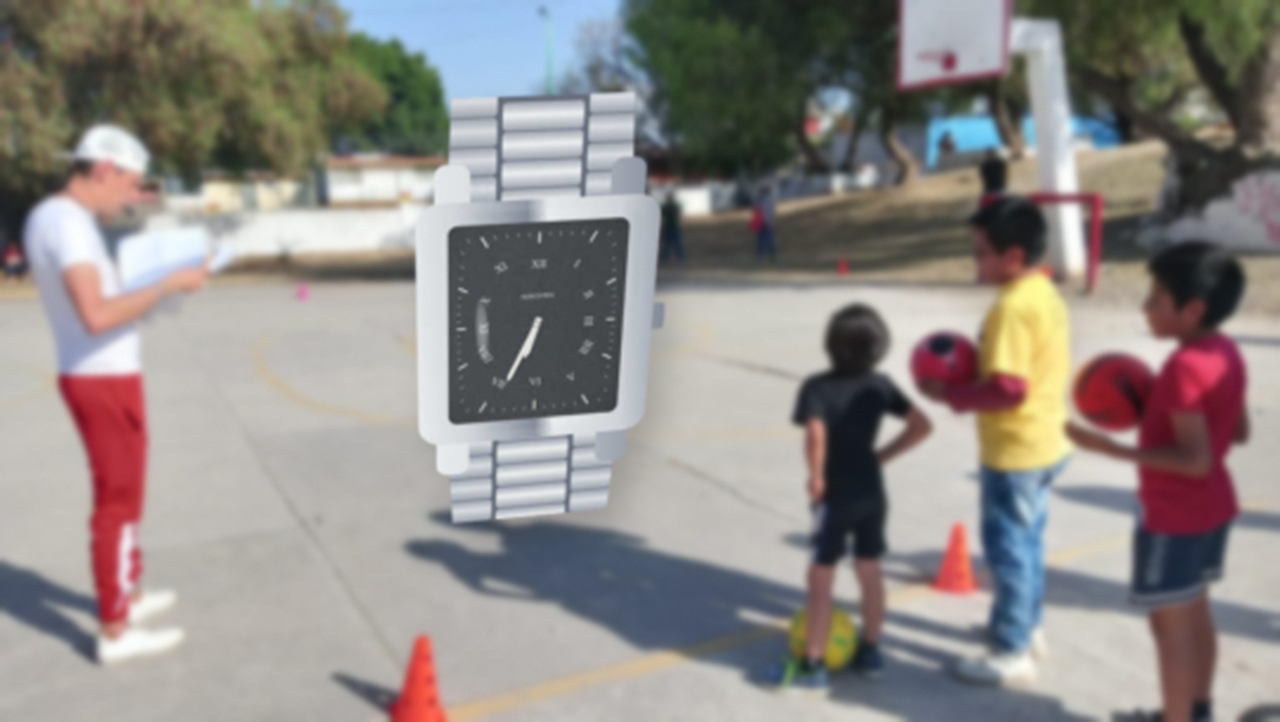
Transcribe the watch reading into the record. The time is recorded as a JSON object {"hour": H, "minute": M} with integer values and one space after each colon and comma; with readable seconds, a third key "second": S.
{"hour": 6, "minute": 34}
